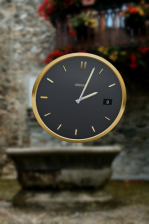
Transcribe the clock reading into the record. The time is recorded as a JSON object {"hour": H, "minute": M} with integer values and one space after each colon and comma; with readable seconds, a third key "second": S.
{"hour": 2, "minute": 3}
